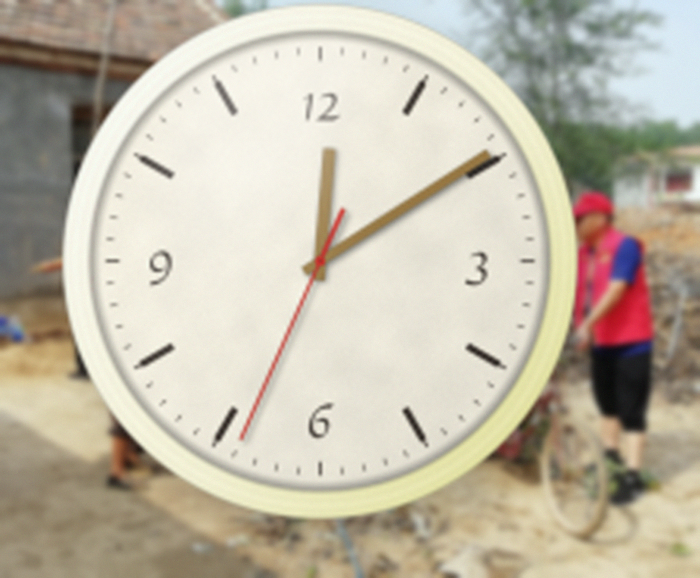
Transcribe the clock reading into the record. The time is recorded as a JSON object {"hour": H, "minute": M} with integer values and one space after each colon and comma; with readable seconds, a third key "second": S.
{"hour": 12, "minute": 9, "second": 34}
